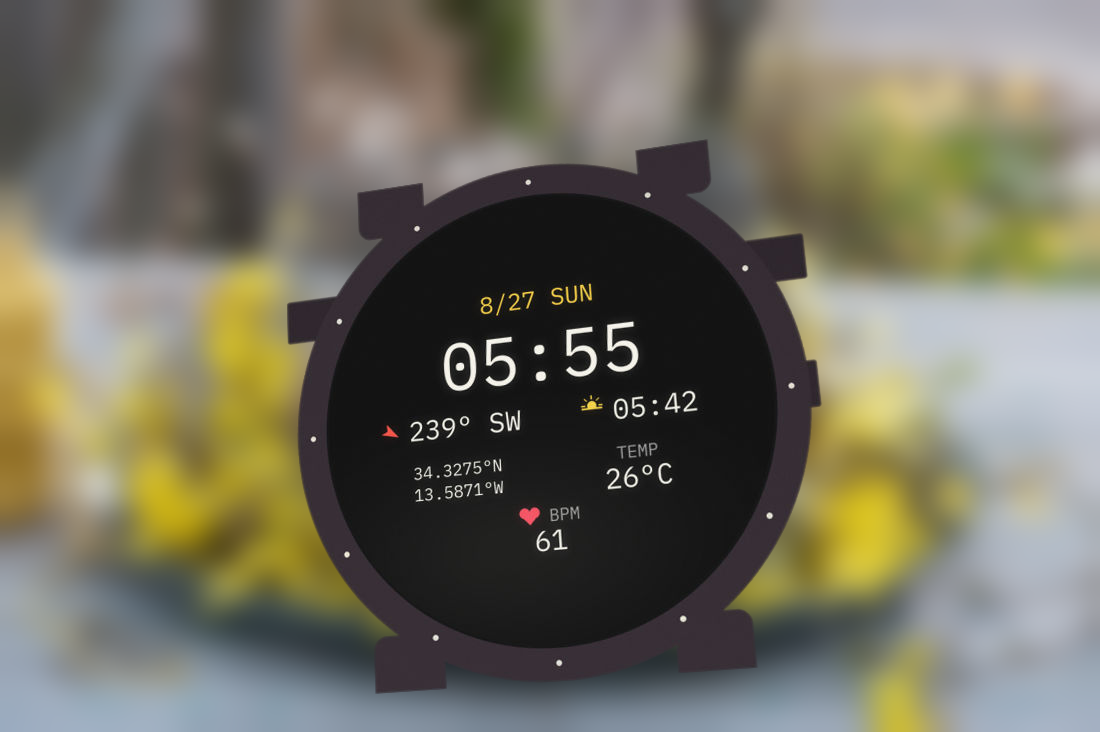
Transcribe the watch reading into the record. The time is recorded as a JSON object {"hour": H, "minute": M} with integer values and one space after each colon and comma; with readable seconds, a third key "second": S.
{"hour": 5, "minute": 55}
